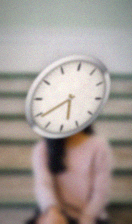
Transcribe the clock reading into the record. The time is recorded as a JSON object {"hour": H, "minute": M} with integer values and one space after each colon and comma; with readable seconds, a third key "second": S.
{"hour": 5, "minute": 39}
